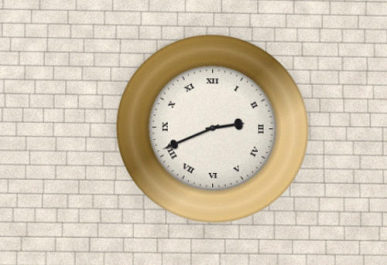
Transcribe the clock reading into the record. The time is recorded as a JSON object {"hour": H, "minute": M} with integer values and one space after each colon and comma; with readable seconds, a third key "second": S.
{"hour": 2, "minute": 41}
